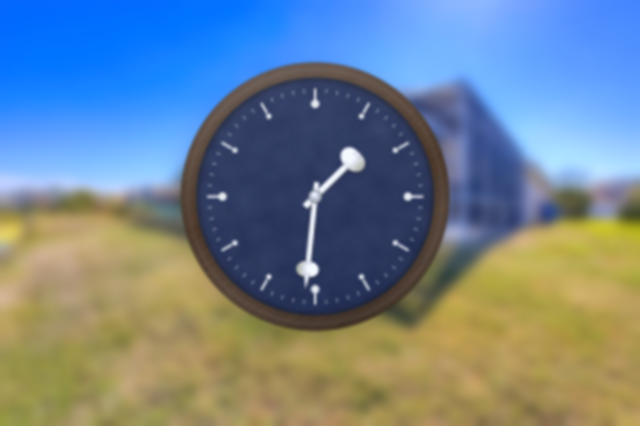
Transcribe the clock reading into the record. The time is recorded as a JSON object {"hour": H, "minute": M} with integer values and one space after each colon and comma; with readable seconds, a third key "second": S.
{"hour": 1, "minute": 31}
